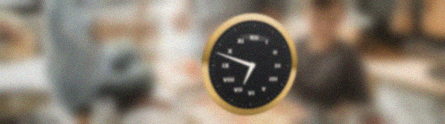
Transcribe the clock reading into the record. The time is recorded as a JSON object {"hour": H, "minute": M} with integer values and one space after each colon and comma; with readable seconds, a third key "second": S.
{"hour": 6, "minute": 48}
